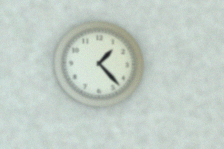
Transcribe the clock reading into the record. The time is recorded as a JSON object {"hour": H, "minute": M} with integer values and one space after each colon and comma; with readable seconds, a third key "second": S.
{"hour": 1, "minute": 23}
